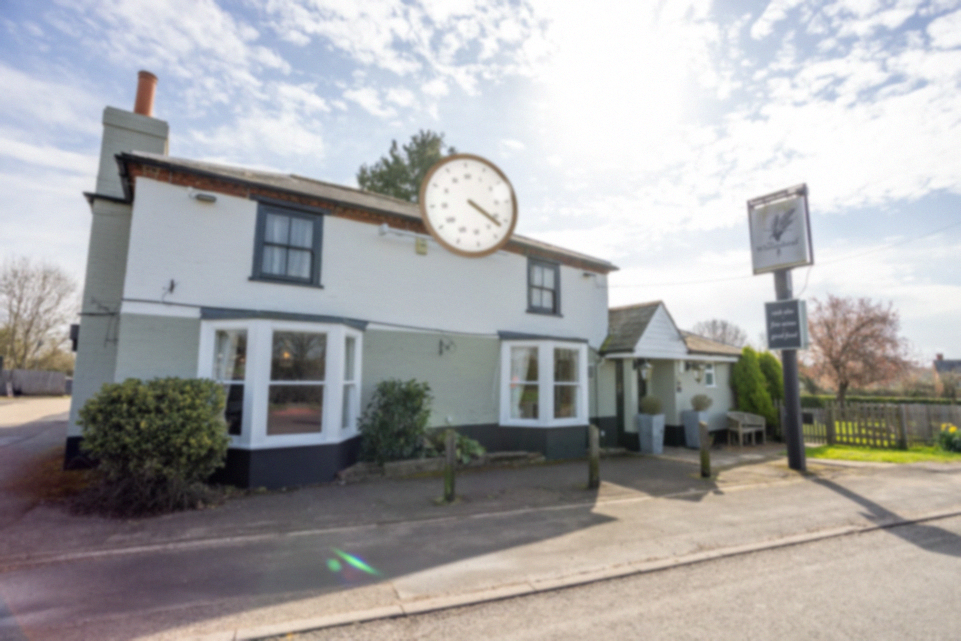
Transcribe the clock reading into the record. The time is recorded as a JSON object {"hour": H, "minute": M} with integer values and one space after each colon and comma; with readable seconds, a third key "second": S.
{"hour": 4, "minute": 22}
